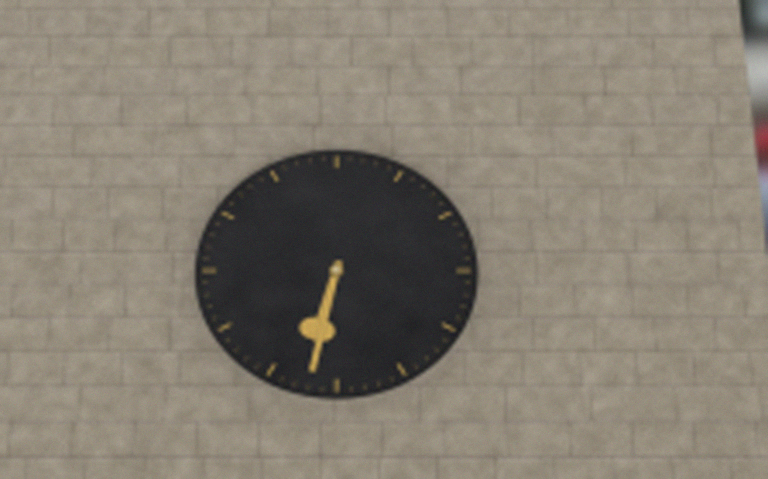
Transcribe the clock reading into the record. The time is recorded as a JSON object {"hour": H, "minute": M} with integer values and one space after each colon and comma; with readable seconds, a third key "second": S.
{"hour": 6, "minute": 32}
